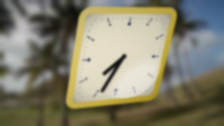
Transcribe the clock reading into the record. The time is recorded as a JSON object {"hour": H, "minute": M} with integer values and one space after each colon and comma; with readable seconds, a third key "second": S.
{"hour": 7, "minute": 34}
